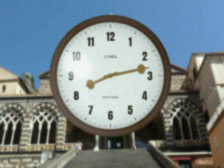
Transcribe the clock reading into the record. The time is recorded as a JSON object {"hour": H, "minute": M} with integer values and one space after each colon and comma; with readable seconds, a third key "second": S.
{"hour": 8, "minute": 13}
